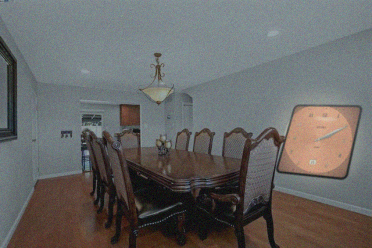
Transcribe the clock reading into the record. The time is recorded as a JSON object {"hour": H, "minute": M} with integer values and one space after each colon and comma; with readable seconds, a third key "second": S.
{"hour": 2, "minute": 10}
